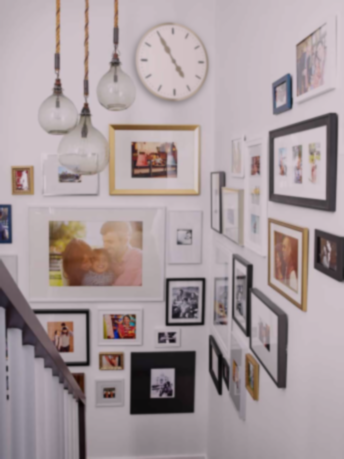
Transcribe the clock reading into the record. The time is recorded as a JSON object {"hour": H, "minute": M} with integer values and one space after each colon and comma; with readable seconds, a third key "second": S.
{"hour": 4, "minute": 55}
